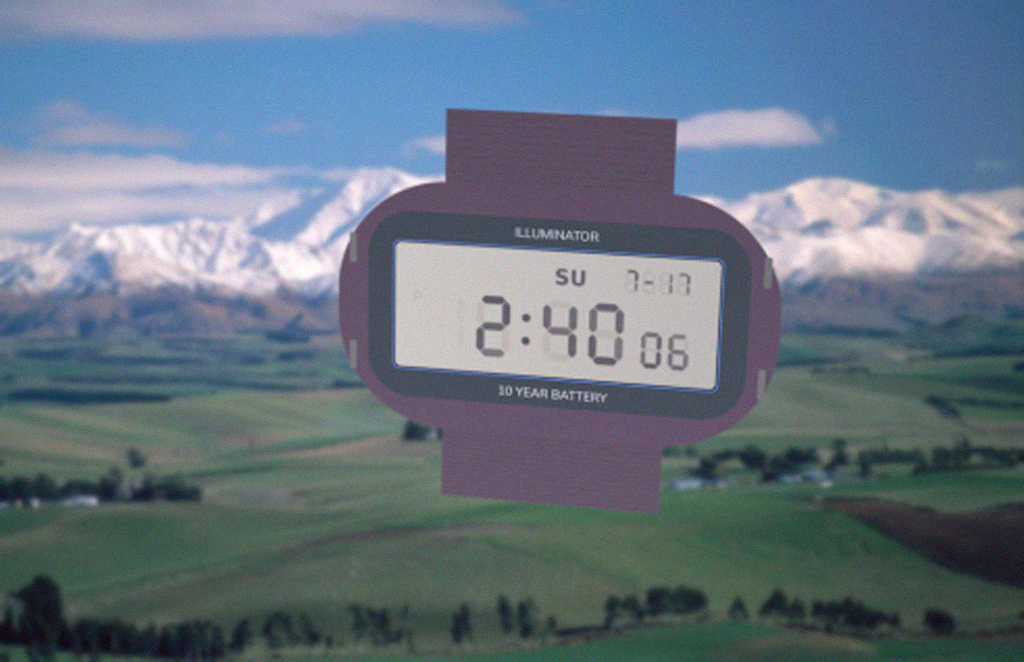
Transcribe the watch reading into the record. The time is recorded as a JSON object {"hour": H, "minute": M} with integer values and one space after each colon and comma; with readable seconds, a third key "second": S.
{"hour": 2, "minute": 40, "second": 6}
